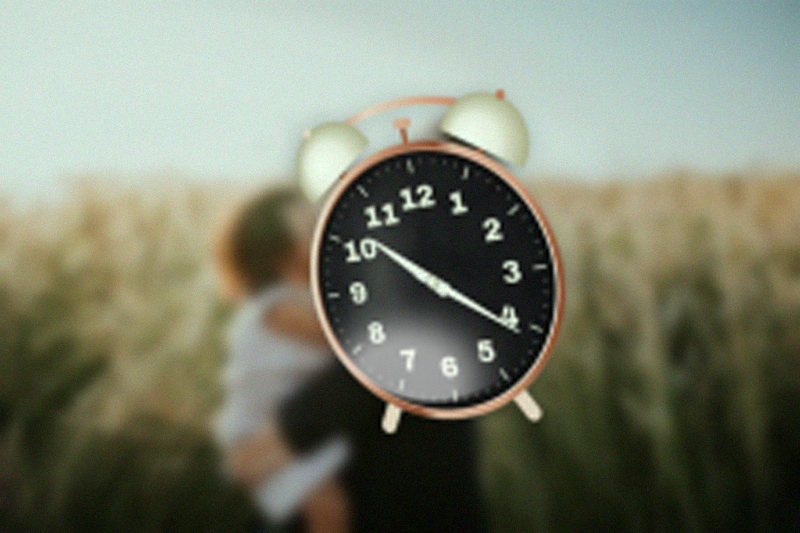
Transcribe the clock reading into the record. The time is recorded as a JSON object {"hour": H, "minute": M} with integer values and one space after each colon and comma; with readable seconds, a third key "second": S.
{"hour": 10, "minute": 21}
